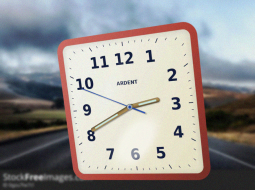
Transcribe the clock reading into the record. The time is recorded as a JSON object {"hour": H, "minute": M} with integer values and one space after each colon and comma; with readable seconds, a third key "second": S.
{"hour": 2, "minute": 40, "second": 49}
